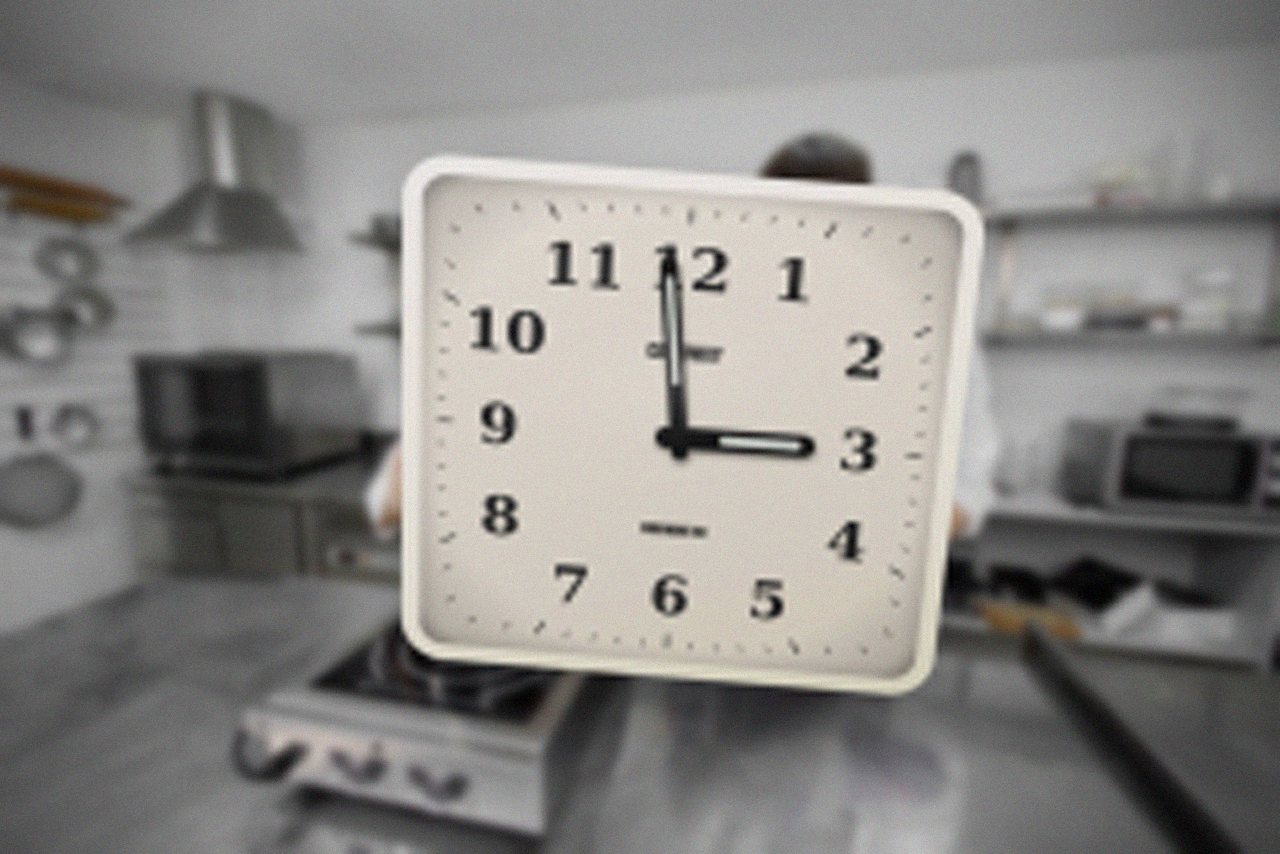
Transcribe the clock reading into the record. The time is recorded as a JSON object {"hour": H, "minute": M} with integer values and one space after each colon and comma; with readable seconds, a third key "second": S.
{"hour": 2, "minute": 59}
